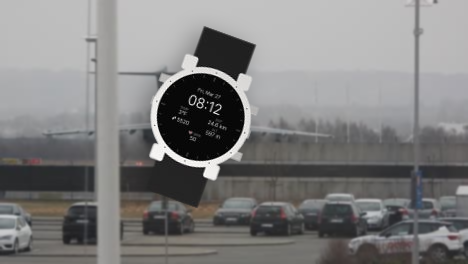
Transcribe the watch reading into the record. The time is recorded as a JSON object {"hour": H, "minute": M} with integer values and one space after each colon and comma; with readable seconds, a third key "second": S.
{"hour": 8, "minute": 12}
